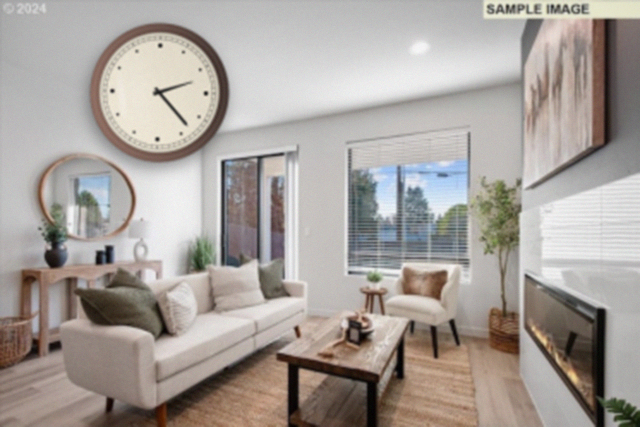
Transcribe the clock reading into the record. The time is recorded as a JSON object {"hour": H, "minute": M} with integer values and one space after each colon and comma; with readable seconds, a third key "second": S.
{"hour": 2, "minute": 23}
